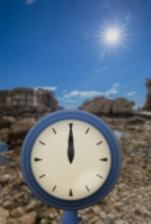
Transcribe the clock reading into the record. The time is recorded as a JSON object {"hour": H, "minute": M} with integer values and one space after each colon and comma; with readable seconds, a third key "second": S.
{"hour": 12, "minute": 0}
